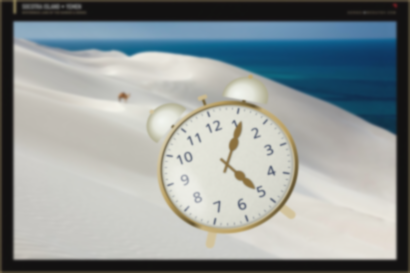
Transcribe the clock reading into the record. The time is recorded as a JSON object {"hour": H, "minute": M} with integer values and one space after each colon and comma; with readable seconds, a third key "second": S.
{"hour": 5, "minute": 6}
